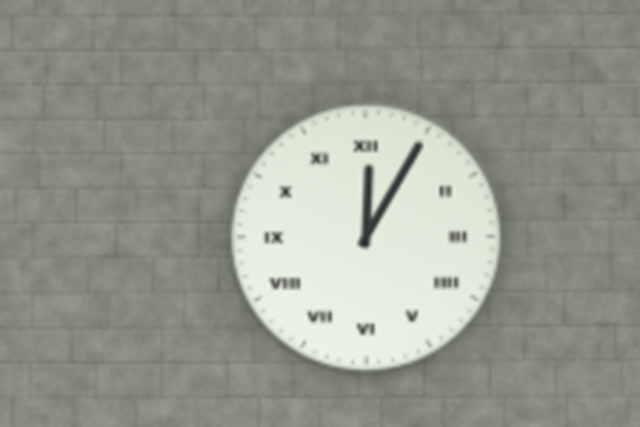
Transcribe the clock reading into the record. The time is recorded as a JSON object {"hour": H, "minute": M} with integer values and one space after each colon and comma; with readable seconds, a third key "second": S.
{"hour": 12, "minute": 5}
